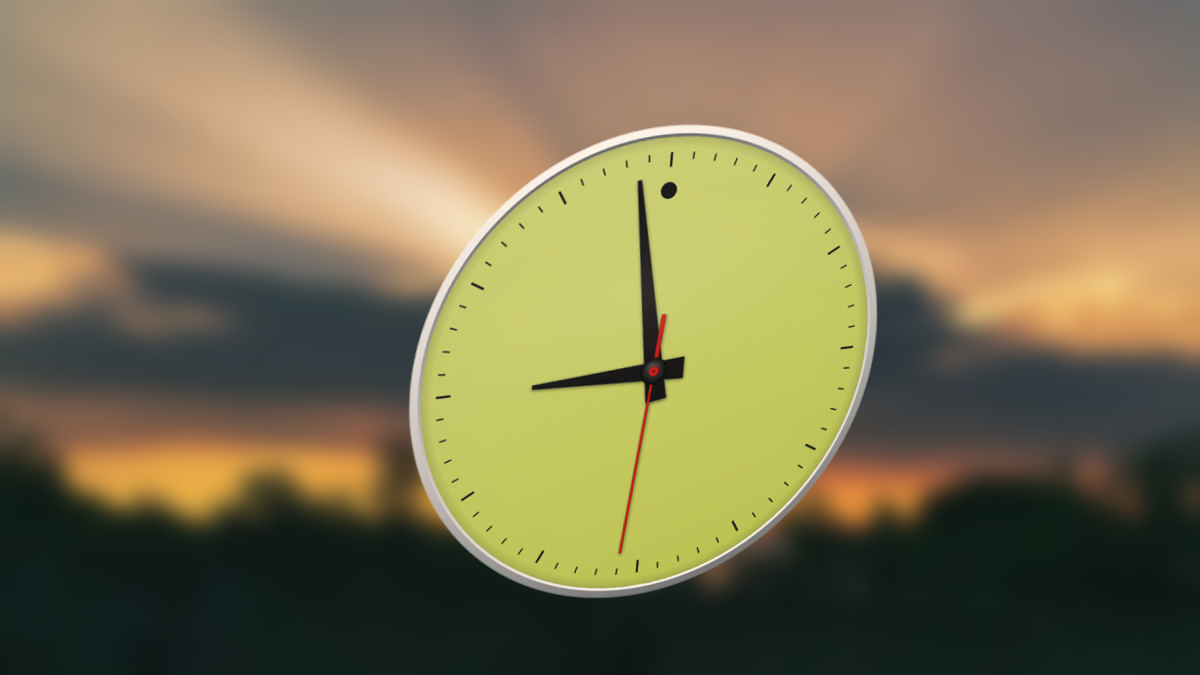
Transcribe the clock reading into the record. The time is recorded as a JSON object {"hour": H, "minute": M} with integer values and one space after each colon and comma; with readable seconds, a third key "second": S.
{"hour": 8, "minute": 58, "second": 31}
